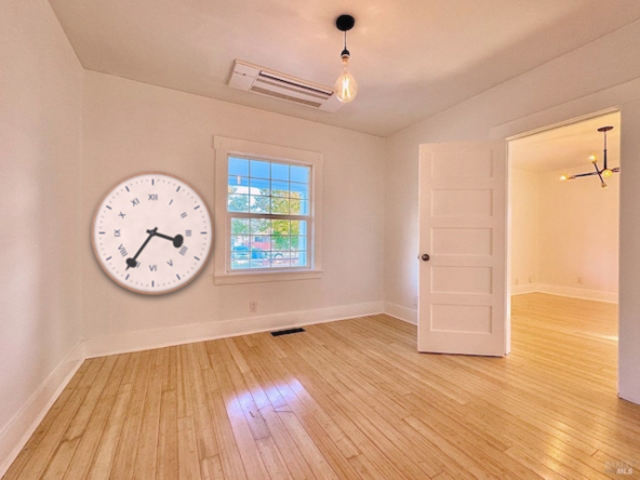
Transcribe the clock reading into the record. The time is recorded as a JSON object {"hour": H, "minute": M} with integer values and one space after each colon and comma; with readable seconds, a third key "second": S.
{"hour": 3, "minute": 36}
